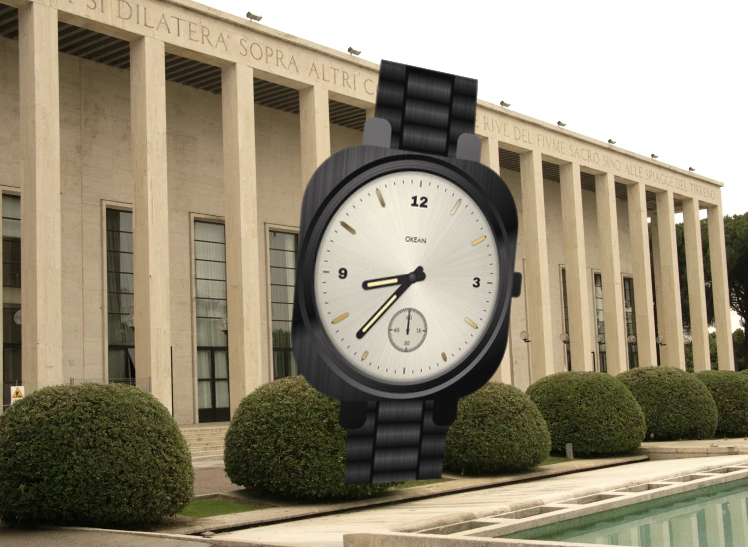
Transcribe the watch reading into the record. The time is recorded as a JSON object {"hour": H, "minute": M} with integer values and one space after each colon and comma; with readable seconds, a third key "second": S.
{"hour": 8, "minute": 37}
